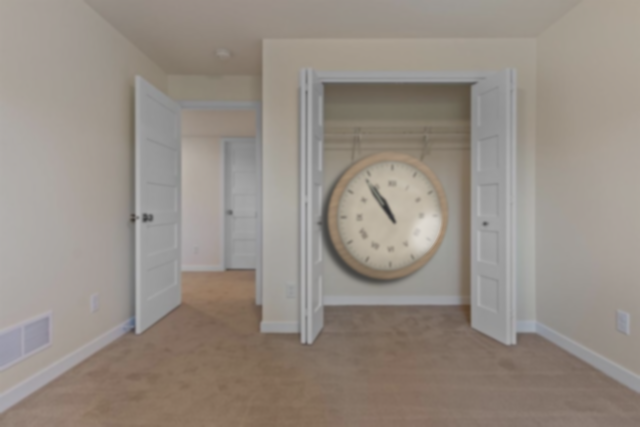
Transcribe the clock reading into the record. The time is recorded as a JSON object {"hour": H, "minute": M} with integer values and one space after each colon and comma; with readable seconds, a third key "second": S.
{"hour": 10, "minute": 54}
